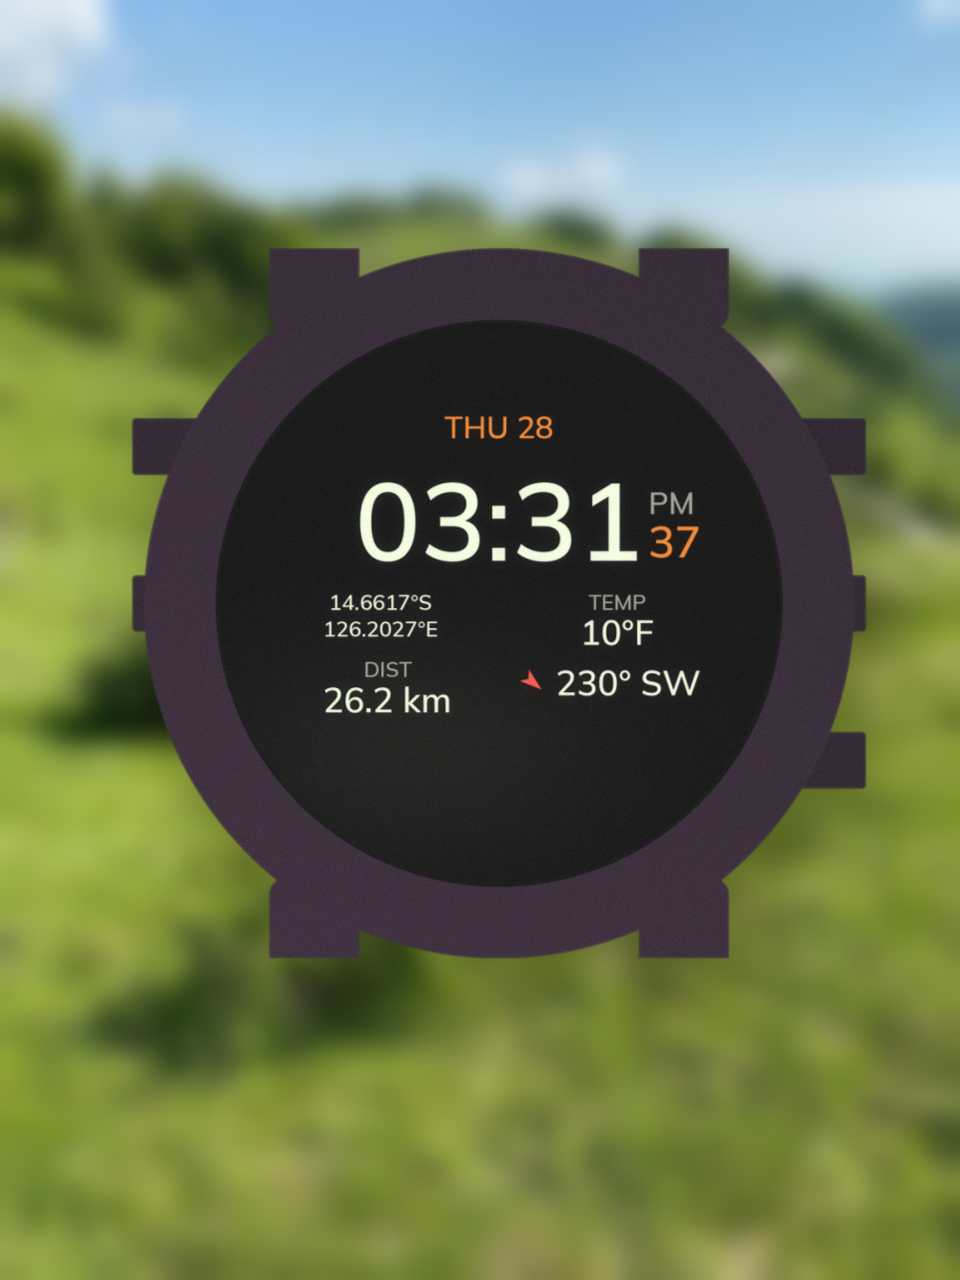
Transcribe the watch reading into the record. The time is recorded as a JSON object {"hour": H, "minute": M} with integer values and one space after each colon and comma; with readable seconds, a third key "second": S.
{"hour": 3, "minute": 31, "second": 37}
